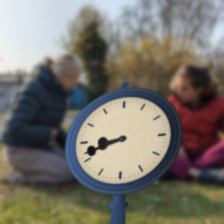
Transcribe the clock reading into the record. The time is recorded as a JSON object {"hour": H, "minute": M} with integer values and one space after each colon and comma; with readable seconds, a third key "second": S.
{"hour": 8, "minute": 42}
